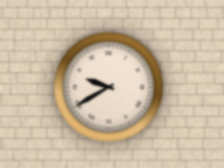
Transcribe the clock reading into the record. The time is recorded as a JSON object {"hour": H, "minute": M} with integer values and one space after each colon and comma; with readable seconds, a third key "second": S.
{"hour": 9, "minute": 40}
